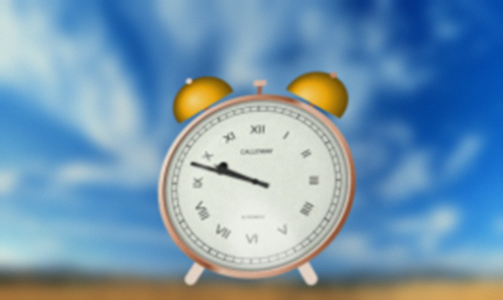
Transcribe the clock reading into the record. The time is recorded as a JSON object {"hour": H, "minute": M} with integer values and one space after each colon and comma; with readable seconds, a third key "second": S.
{"hour": 9, "minute": 48}
